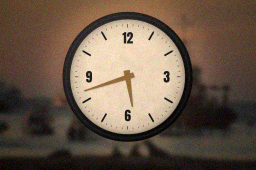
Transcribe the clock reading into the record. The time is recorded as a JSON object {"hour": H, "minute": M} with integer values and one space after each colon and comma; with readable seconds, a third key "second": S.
{"hour": 5, "minute": 42}
